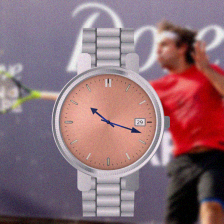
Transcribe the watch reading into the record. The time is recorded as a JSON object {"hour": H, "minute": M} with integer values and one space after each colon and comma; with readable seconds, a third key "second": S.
{"hour": 10, "minute": 18}
